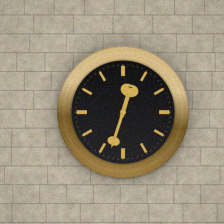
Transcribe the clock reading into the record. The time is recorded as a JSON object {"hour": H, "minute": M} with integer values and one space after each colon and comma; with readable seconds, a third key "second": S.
{"hour": 12, "minute": 33}
